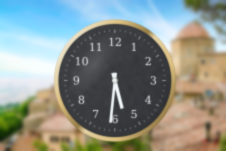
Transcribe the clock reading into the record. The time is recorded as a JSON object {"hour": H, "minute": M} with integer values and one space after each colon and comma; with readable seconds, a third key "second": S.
{"hour": 5, "minute": 31}
